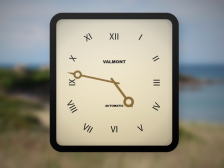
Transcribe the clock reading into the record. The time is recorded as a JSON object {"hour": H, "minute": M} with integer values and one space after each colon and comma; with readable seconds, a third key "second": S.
{"hour": 4, "minute": 47}
